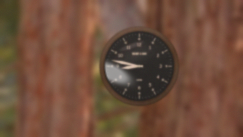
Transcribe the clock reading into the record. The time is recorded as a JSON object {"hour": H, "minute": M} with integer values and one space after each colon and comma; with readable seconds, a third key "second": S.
{"hour": 8, "minute": 47}
